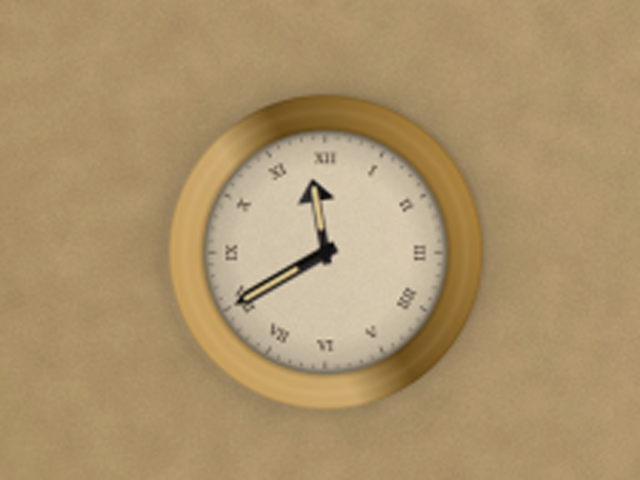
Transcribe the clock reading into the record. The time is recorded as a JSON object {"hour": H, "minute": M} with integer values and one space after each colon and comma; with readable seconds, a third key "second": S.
{"hour": 11, "minute": 40}
